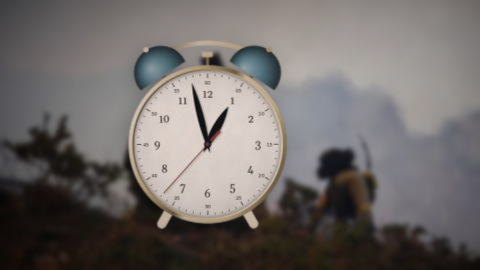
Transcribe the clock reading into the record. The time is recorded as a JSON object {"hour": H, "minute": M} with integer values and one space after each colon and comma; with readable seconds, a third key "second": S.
{"hour": 12, "minute": 57, "second": 37}
